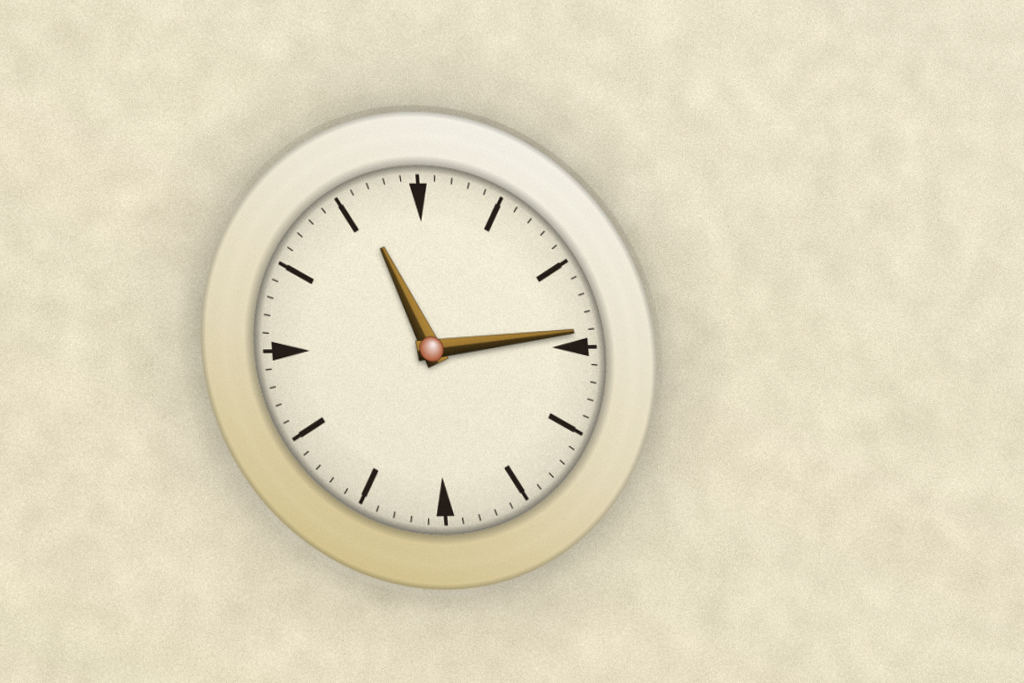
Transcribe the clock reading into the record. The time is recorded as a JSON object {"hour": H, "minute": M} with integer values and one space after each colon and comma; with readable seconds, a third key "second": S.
{"hour": 11, "minute": 14}
